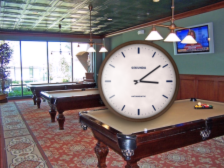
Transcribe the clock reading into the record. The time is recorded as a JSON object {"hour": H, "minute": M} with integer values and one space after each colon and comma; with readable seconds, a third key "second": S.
{"hour": 3, "minute": 9}
